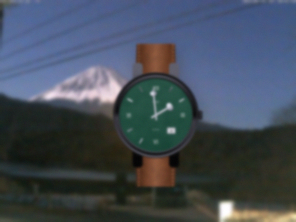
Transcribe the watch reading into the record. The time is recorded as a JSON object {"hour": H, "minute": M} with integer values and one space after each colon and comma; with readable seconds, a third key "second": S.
{"hour": 1, "minute": 59}
